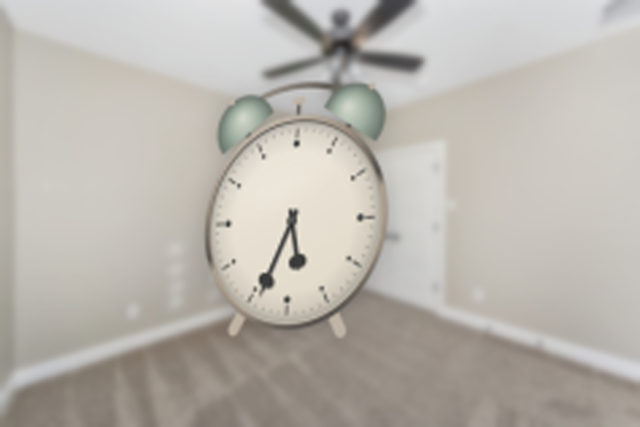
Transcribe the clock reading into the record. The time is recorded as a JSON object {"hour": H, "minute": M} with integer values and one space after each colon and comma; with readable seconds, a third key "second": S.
{"hour": 5, "minute": 34}
